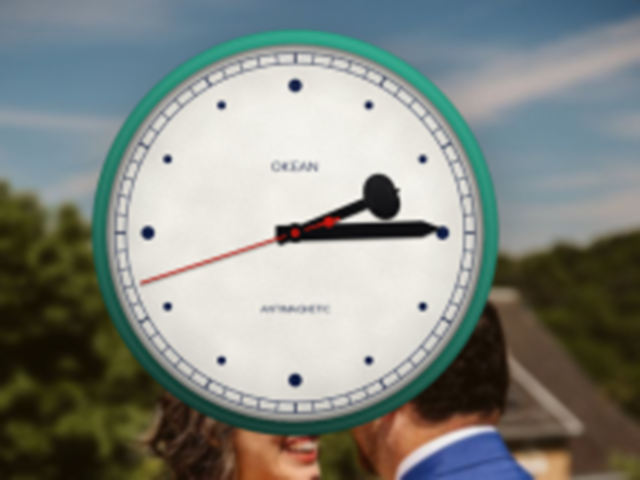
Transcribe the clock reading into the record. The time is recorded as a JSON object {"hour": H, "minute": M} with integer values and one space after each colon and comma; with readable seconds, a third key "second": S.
{"hour": 2, "minute": 14, "second": 42}
